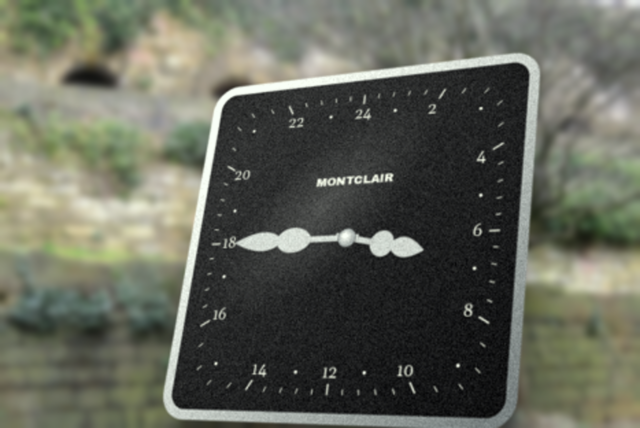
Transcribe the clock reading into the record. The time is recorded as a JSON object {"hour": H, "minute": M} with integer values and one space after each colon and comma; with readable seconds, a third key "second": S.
{"hour": 6, "minute": 45}
